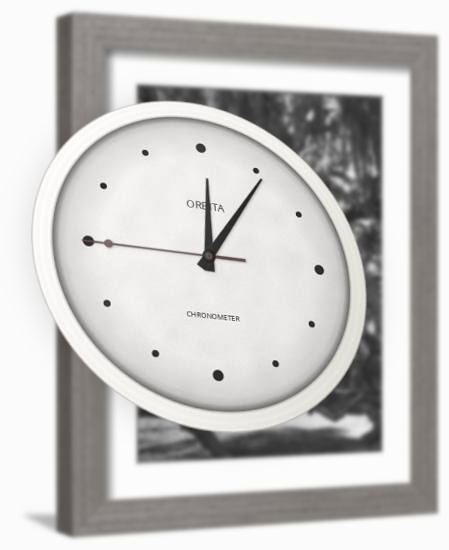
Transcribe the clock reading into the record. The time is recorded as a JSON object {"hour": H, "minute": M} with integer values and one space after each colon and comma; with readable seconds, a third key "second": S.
{"hour": 12, "minute": 5, "second": 45}
